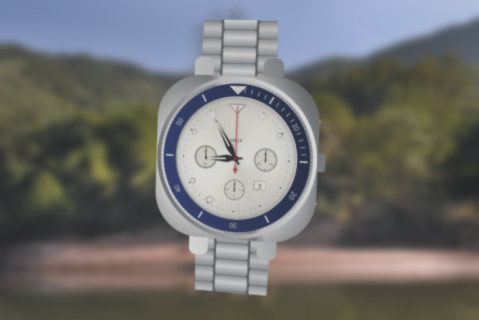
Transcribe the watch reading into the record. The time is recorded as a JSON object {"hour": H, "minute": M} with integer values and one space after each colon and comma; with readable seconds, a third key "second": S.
{"hour": 8, "minute": 55}
